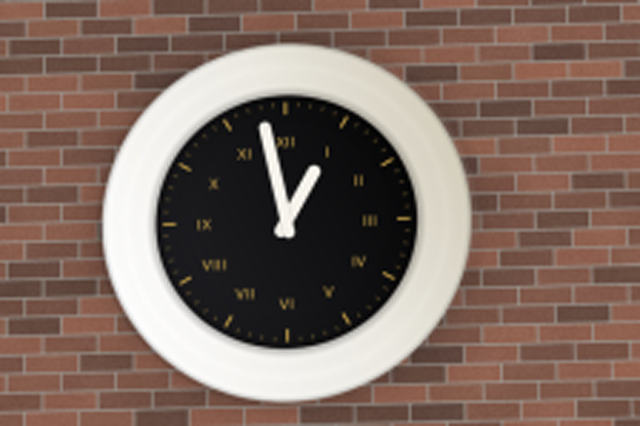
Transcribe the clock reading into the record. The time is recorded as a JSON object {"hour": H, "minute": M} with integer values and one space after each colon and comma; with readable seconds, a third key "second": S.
{"hour": 12, "minute": 58}
